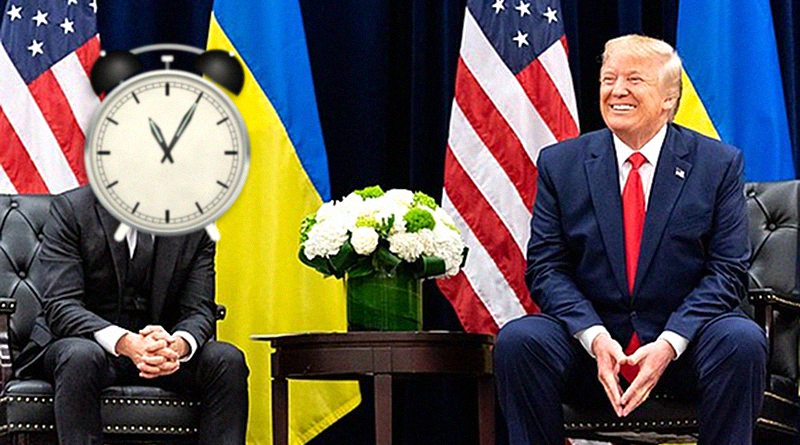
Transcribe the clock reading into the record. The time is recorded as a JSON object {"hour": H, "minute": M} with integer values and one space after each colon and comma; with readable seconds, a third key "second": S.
{"hour": 11, "minute": 5}
